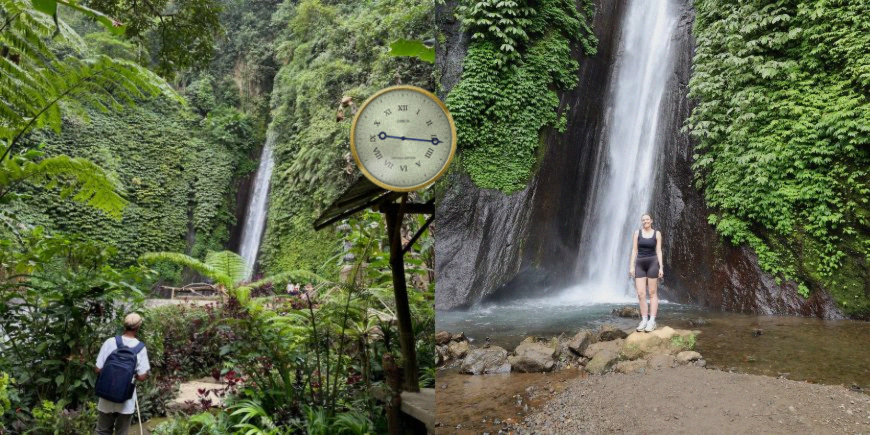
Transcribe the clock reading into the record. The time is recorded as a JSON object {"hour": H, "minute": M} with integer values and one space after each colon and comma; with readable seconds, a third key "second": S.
{"hour": 9, "minute": 16}
